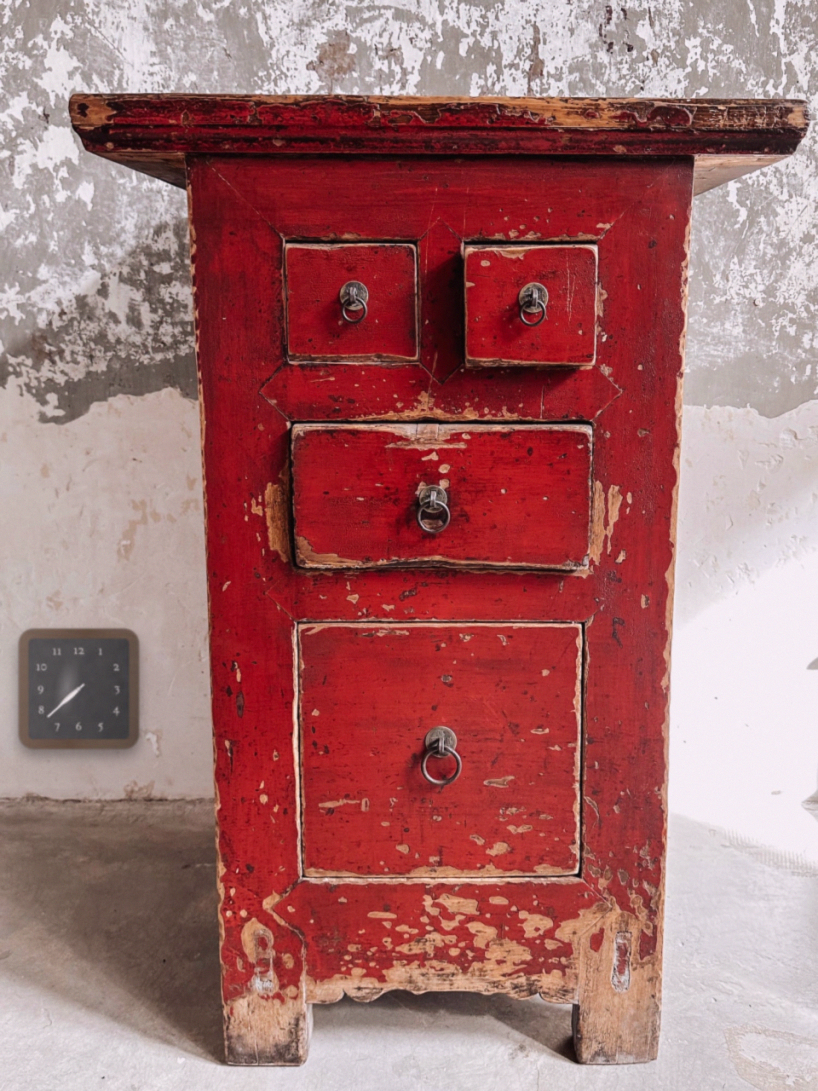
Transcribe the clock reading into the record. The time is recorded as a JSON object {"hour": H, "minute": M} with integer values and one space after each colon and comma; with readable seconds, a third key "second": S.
{"hour": 7, "minute": 38}
